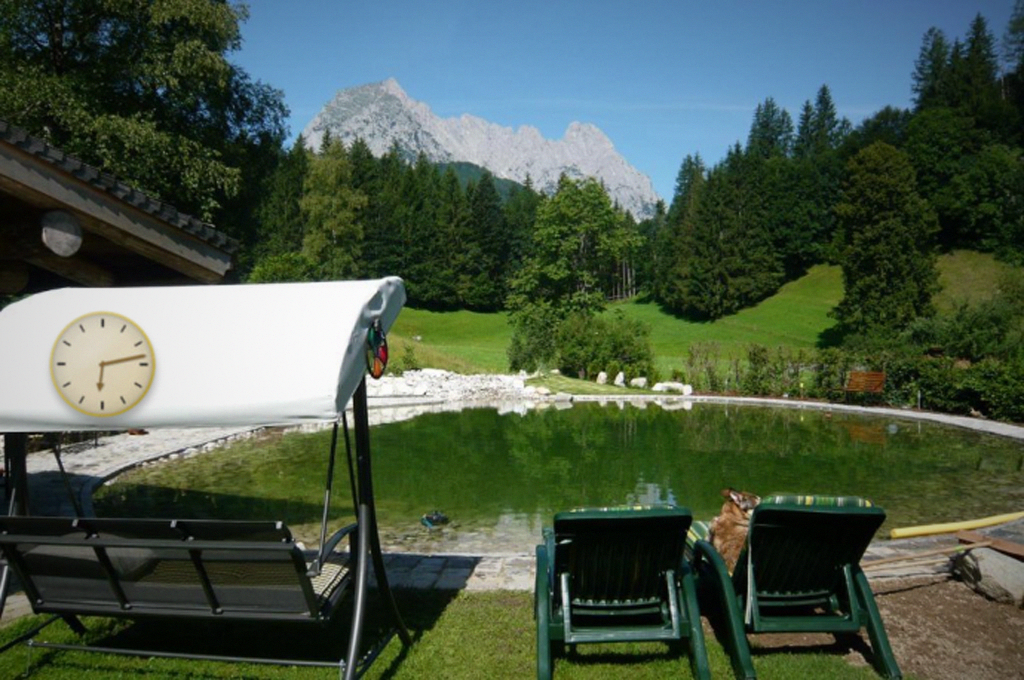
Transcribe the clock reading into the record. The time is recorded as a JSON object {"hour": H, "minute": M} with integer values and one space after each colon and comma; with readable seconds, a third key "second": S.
{"hour": 6, "minute": 13}
